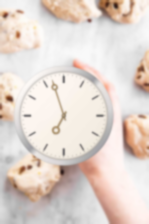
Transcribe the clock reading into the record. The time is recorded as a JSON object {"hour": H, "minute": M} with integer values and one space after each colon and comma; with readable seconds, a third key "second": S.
{"hour": 6, "minute": 57}
